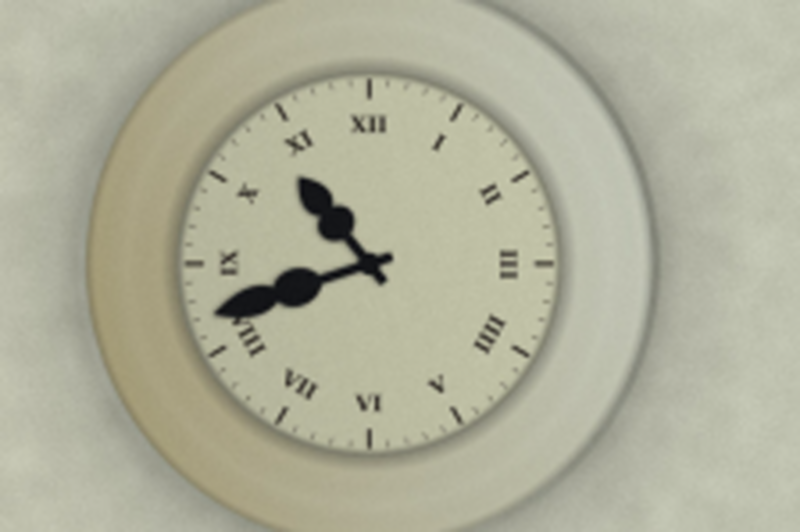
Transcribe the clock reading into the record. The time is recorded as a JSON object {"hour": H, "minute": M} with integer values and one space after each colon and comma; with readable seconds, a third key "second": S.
{"hour": 10, "minute": 42}
